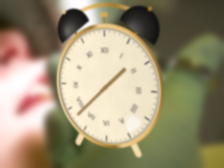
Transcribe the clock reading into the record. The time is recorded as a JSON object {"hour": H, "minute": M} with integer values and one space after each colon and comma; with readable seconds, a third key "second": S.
{"hour": 1, "minute": 38}
